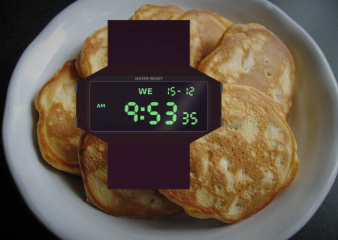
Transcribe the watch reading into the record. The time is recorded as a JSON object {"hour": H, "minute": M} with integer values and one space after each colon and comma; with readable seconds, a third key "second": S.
{"hour": 9, "minute": 53, "second": 35}
